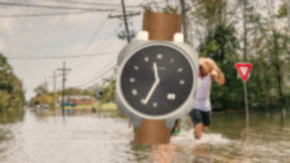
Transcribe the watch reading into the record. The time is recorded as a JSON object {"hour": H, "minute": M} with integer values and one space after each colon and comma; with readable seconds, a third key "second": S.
{"hour": 11, "minute": 34}
